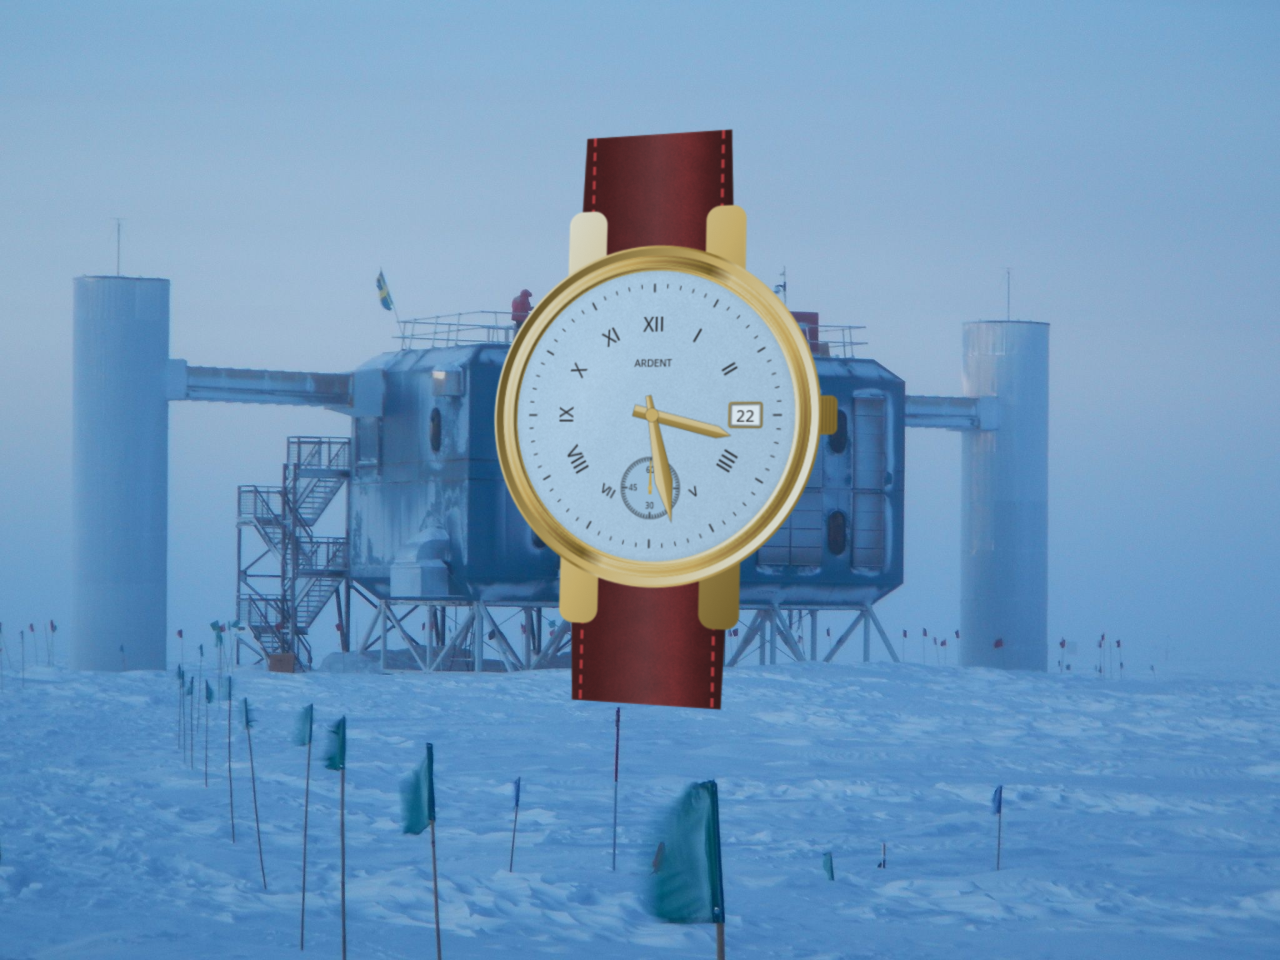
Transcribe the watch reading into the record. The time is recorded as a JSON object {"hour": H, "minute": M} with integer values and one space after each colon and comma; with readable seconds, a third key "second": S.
{"hour": 3, "minute": 28}
